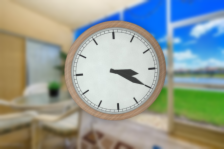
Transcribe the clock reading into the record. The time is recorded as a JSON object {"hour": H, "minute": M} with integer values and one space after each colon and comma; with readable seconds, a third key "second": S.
{"hour": 3, "minute": 20}
